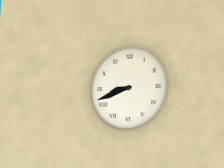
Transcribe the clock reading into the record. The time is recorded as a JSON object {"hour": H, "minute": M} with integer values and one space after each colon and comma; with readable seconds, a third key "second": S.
{"hour": 8, "minute": 42}
